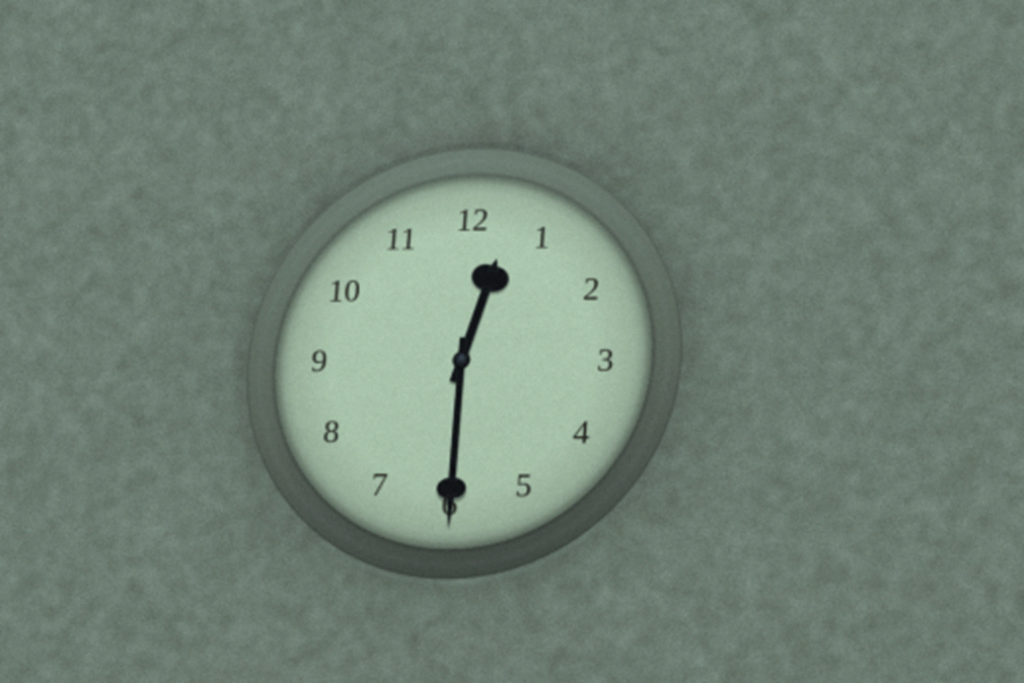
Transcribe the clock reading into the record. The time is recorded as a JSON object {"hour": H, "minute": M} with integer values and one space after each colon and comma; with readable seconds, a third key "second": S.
{"hour": 12, "minute": 30}
